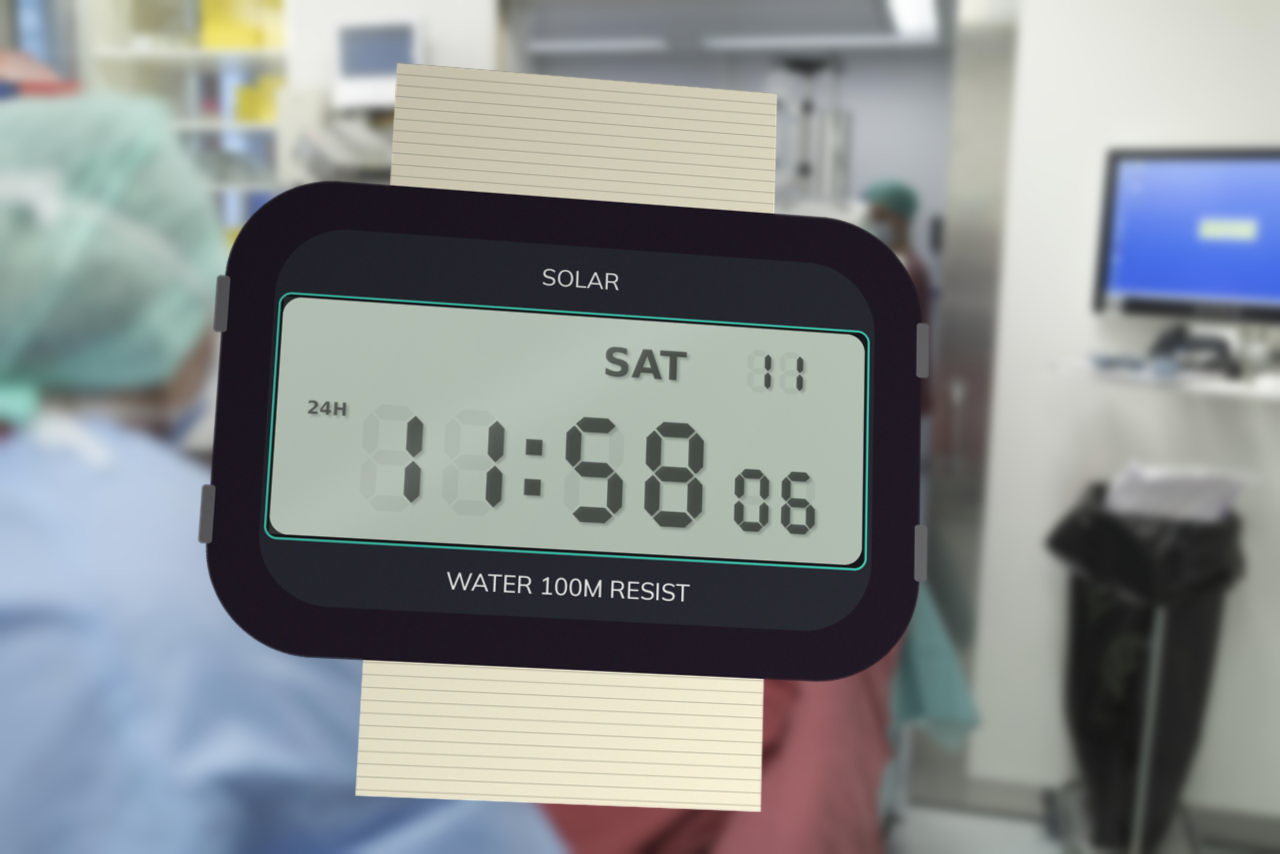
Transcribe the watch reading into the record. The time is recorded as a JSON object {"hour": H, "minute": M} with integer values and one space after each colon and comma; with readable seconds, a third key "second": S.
{"hour": 11, "minute": 58, "second": 6}
